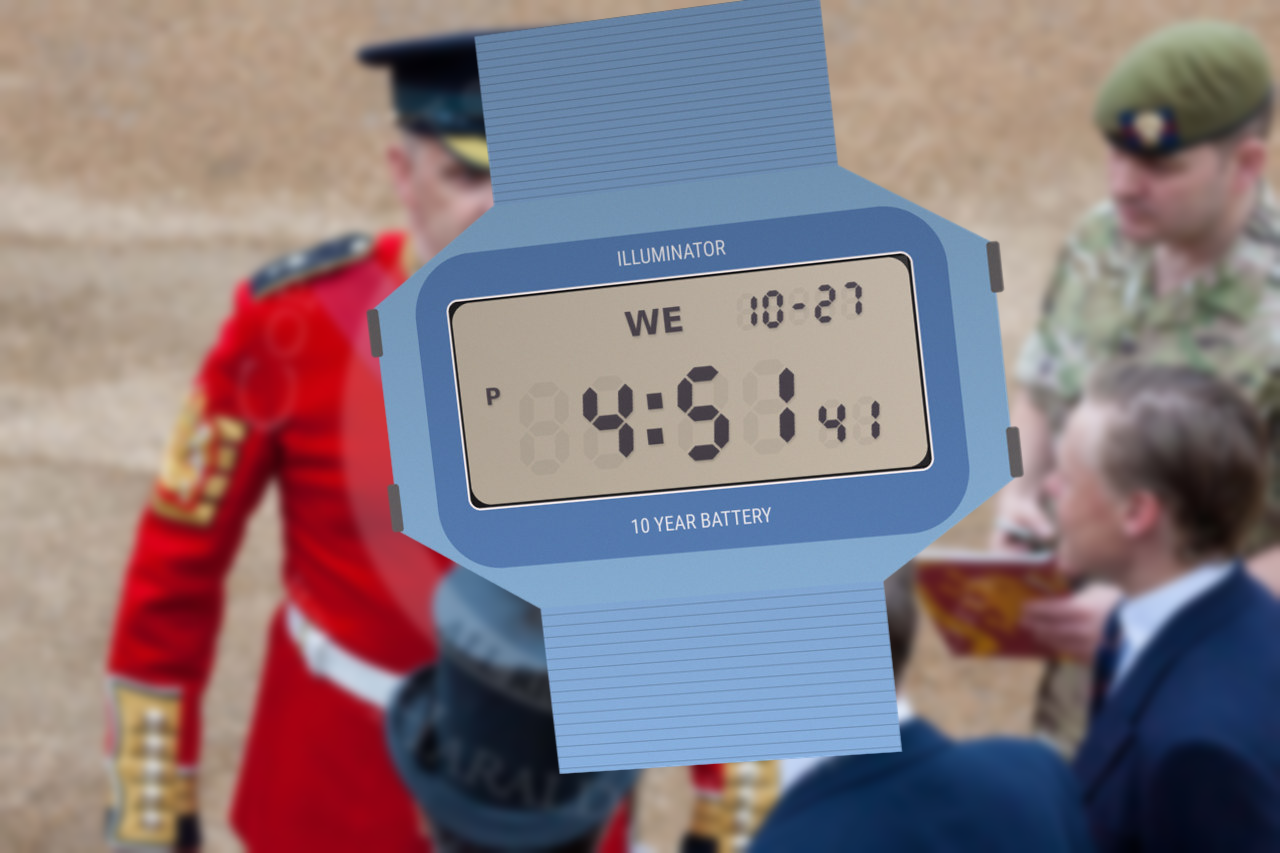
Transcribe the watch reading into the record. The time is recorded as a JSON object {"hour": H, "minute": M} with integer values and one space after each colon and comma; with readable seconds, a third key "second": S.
{"hour": 4, "minute": 51, "second": 41}
